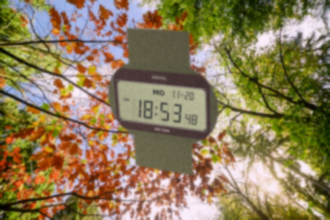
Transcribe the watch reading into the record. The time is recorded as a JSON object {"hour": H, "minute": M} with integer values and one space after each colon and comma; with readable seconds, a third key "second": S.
{"hour": 18, "minute": 53}
